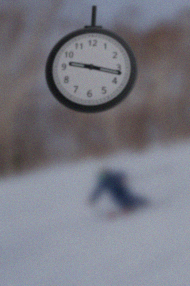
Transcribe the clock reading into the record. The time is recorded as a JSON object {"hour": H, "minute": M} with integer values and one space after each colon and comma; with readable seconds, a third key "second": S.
{"hour": 9, "minute": 17}
